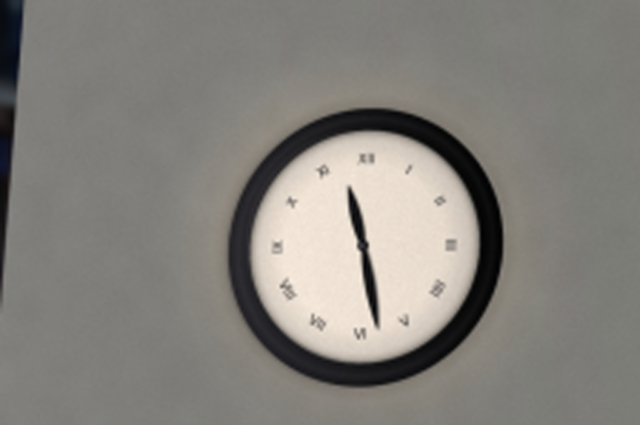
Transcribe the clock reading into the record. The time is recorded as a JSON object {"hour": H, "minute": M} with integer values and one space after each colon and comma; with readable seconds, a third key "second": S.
{"hour": 11, "minute": 28}
